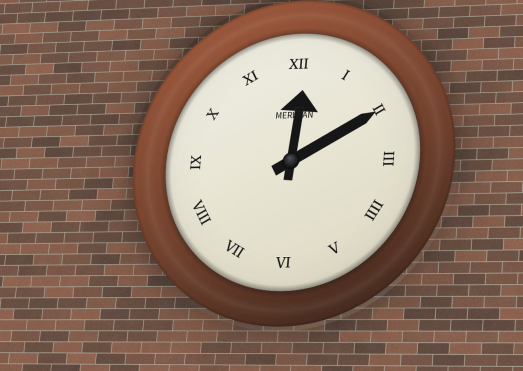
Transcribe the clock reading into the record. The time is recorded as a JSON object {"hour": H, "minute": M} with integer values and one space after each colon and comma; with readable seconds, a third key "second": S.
{"hour": 12, "minute": 10}
